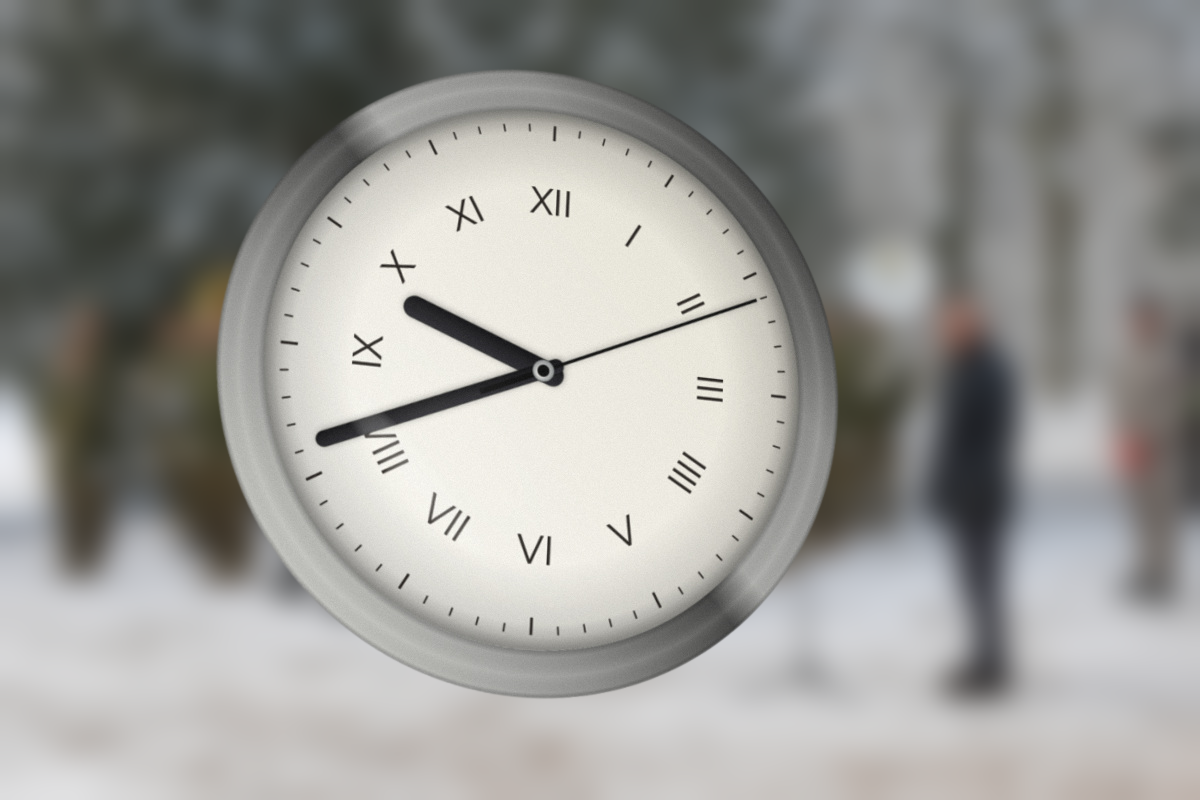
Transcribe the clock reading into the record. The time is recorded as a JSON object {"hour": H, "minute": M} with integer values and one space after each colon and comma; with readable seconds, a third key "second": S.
{"hour": 9, "minute": 41, "second": 11}
